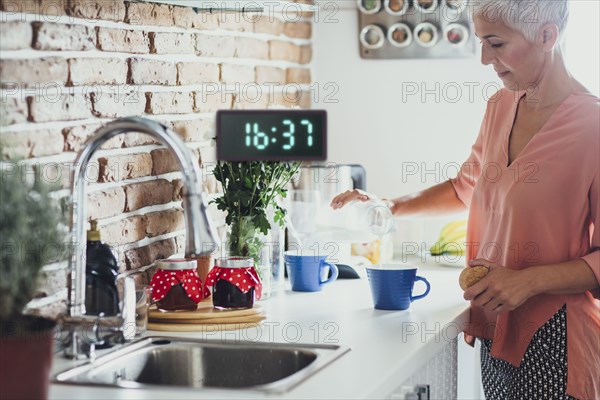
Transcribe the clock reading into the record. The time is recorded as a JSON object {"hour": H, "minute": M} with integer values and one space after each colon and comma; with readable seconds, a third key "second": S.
{"hour": 16, "minute": 37}
